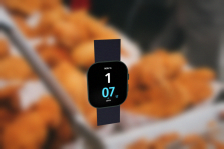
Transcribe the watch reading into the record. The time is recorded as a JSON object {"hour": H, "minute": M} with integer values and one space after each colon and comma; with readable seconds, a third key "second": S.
{"hour": 1, "minute": 7}
